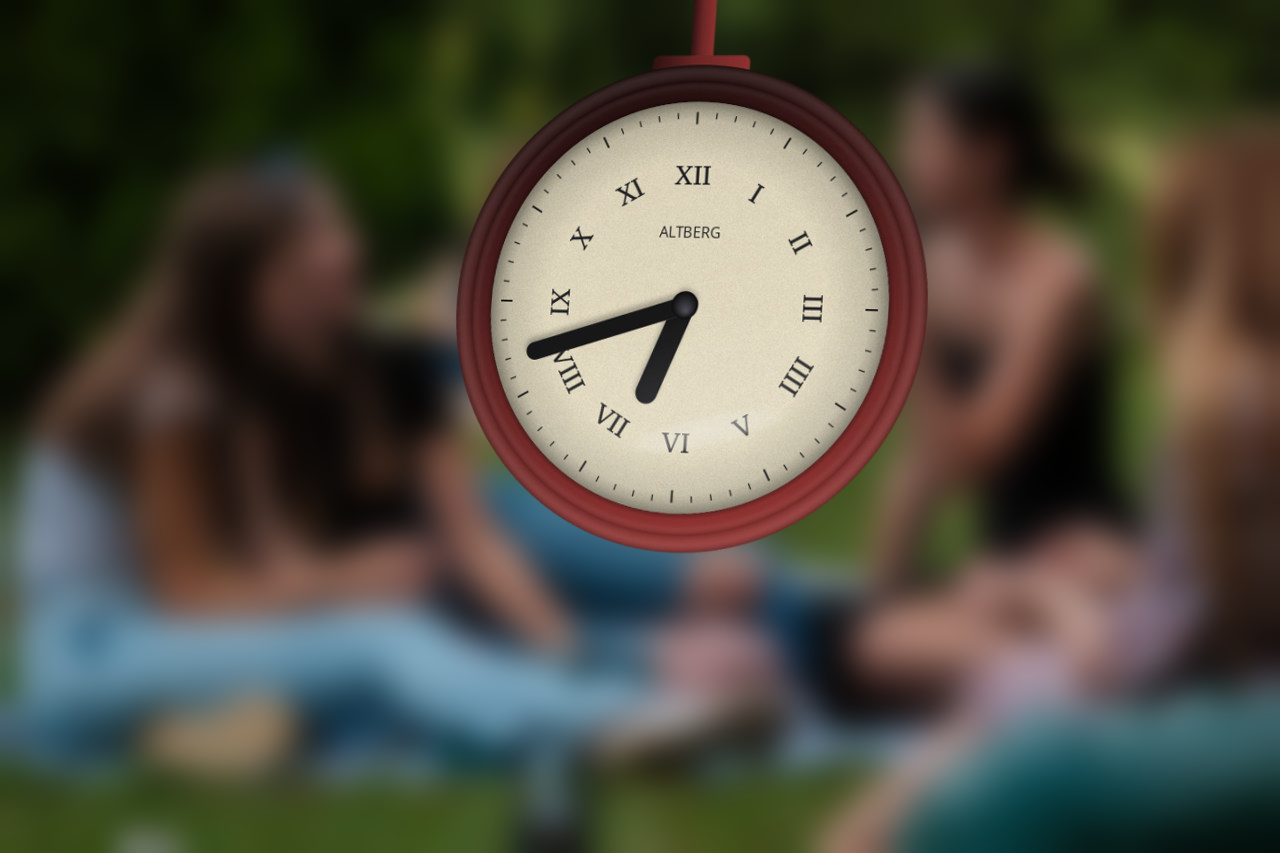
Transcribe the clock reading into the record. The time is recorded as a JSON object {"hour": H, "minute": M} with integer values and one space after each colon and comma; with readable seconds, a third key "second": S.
{"hour": 6, "minute": 42}
